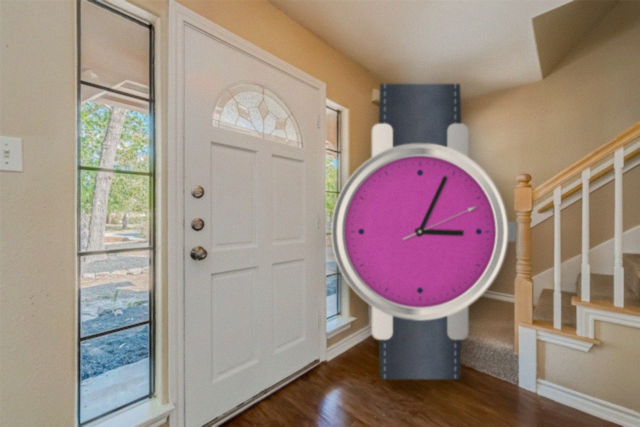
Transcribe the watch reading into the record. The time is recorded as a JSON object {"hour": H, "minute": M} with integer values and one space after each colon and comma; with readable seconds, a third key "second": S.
{"hour": 3, "minute": 4, "second": 11}
